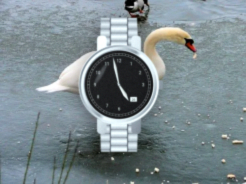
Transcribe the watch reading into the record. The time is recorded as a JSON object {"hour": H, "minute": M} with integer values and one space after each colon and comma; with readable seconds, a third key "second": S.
{"hour": 4, "minute": 58}
